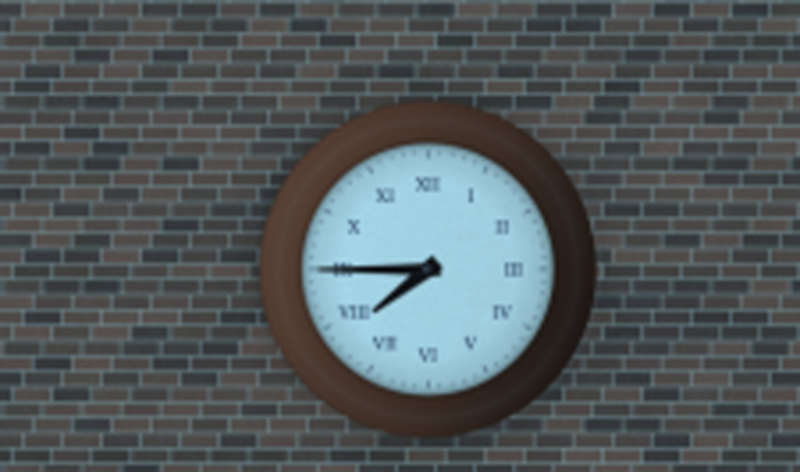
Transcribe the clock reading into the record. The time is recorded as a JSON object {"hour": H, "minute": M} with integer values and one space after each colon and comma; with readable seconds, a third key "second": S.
{"hour": 7, "minute": 45}
